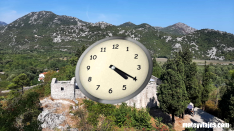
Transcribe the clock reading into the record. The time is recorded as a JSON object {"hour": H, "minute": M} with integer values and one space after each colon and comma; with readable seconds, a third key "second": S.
{"hour": 4, "minute": 20}
